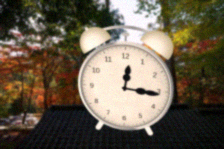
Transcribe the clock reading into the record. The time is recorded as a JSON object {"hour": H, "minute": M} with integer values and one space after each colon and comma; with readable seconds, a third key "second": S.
{"hour": 12, "minute": 16}
